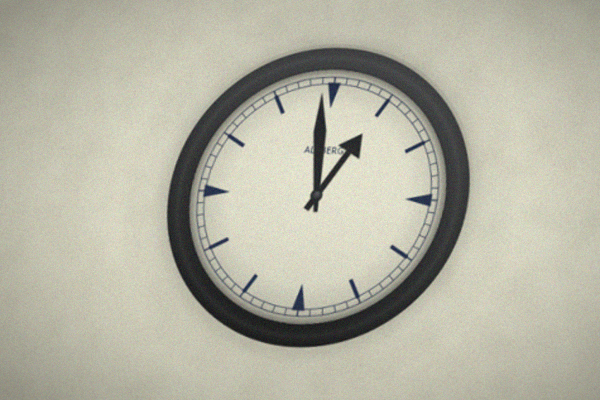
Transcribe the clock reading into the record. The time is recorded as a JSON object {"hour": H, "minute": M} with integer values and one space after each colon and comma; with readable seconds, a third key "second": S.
{"hour": 12, "minute": 59}
